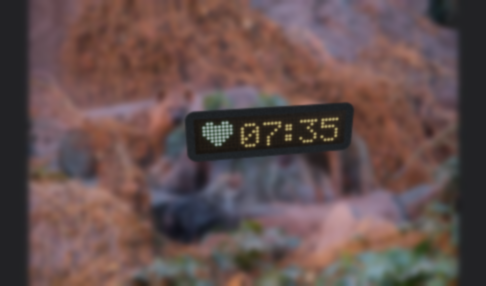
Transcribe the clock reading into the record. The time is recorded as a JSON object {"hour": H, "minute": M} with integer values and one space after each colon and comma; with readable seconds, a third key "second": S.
{"hour": 7, "minute": 35}
